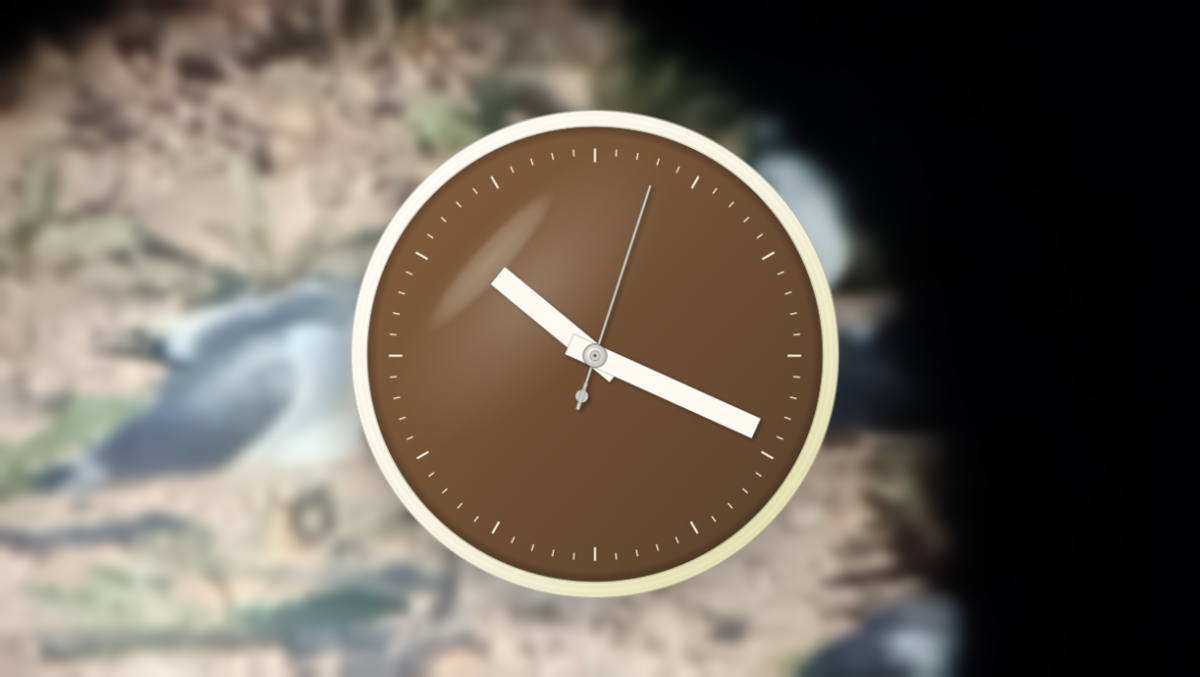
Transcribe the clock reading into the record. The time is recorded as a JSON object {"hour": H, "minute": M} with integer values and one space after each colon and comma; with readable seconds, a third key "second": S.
{"hour": 10, "minute": 19, "second": 3}
